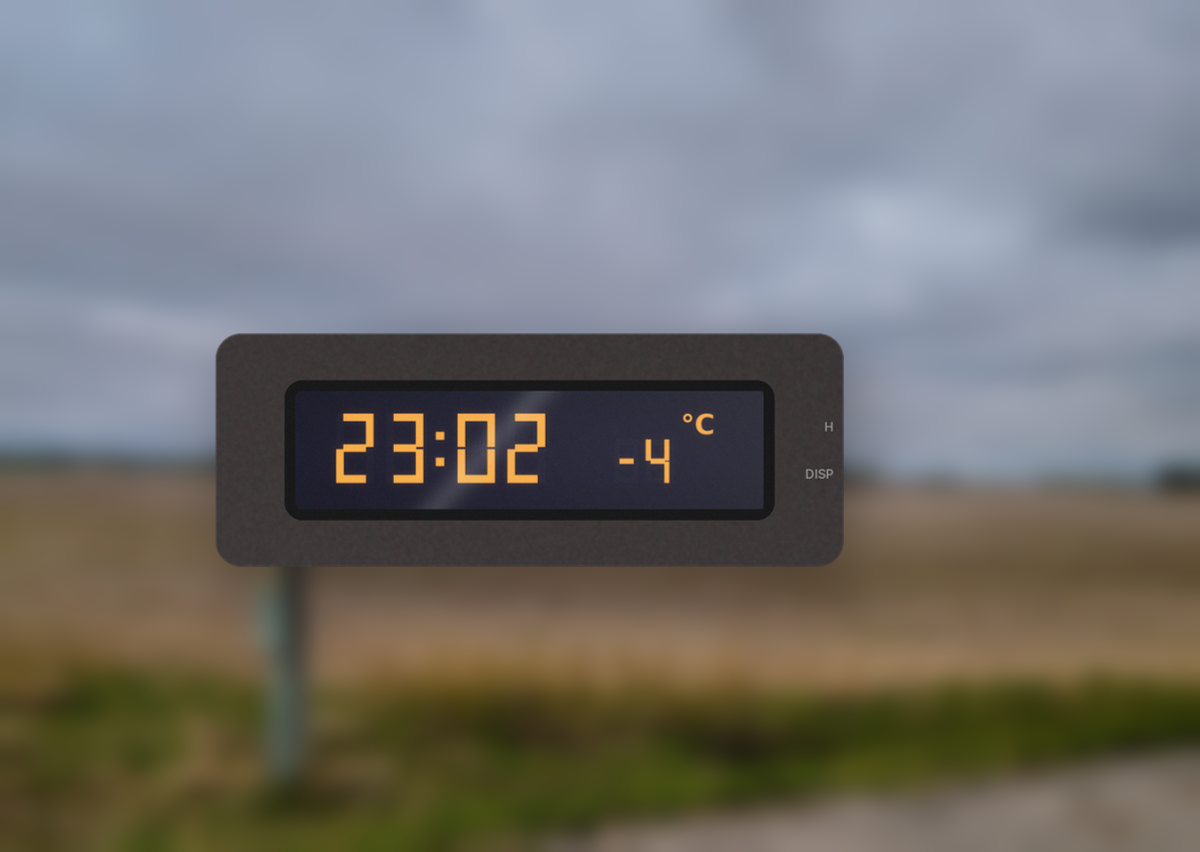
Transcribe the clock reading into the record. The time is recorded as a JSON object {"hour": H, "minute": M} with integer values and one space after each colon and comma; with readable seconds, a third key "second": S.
{"hour": 23, "minute": 2}
